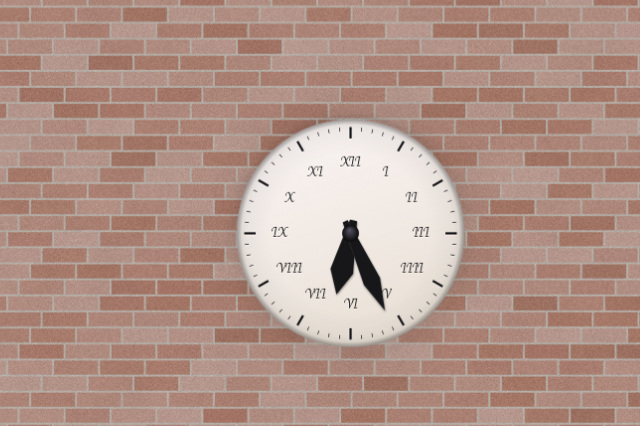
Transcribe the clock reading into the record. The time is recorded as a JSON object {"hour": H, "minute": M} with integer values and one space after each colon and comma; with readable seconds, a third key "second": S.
{"hour": 6, "minute": 26}
